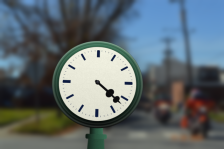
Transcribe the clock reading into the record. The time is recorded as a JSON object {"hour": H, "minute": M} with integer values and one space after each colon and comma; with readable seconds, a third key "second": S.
{"hour": 4, "minute": 22}
